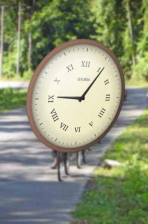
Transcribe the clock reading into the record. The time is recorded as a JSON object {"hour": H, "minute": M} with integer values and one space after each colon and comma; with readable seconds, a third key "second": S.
{"hour": 9, "minute": 6}
